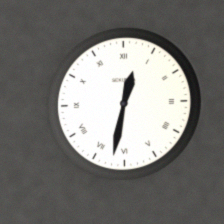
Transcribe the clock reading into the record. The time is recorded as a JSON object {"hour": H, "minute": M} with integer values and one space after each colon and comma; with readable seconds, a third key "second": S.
{"hour": 12, "minute": 32}
